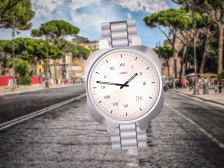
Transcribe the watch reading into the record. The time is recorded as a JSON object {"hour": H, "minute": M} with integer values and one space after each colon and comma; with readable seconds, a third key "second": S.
{"hour": 1, "minute": 47}
